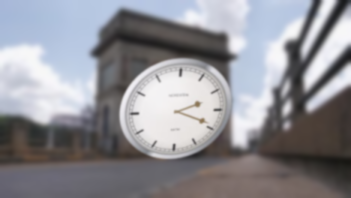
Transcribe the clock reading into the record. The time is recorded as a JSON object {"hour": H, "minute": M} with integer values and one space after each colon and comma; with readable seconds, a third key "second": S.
{"hour": 2, "minute": 19}
